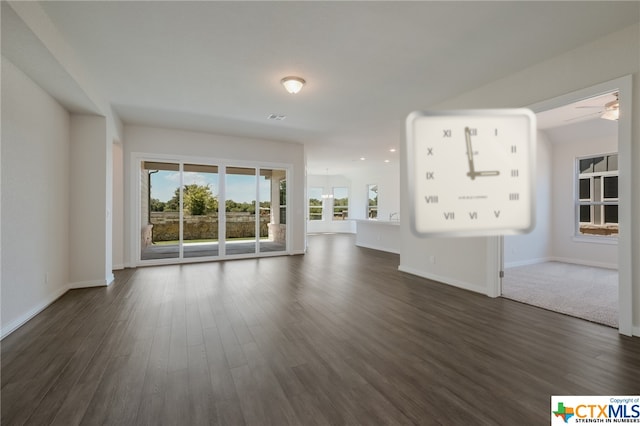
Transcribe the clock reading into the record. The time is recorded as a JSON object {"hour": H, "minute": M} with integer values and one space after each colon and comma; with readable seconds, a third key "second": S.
{"hour": 2, "minute": 59}
